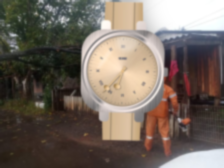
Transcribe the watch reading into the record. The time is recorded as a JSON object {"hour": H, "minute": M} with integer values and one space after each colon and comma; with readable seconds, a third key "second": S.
{"hour": 6, "minute": 37}
